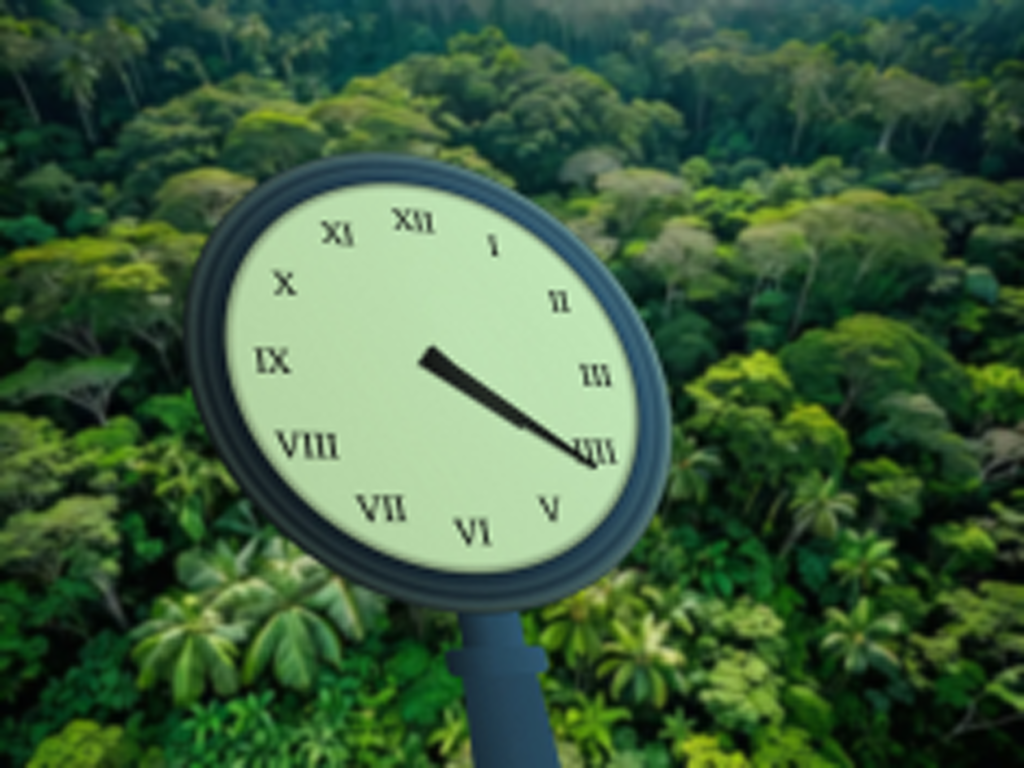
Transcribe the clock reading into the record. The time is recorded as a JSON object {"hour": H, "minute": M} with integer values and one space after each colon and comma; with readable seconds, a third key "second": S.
{"hour": 4, "minute": 21}
